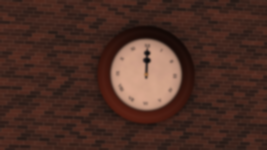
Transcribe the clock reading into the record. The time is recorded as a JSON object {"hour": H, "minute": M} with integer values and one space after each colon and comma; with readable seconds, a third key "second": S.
{"hour": 12, "minute": 0}
